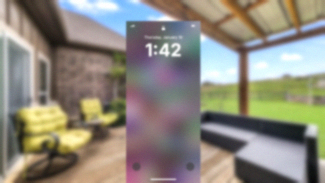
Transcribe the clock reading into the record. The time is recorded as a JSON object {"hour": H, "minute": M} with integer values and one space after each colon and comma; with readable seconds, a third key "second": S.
{"hour": 1, "minute": 42}
